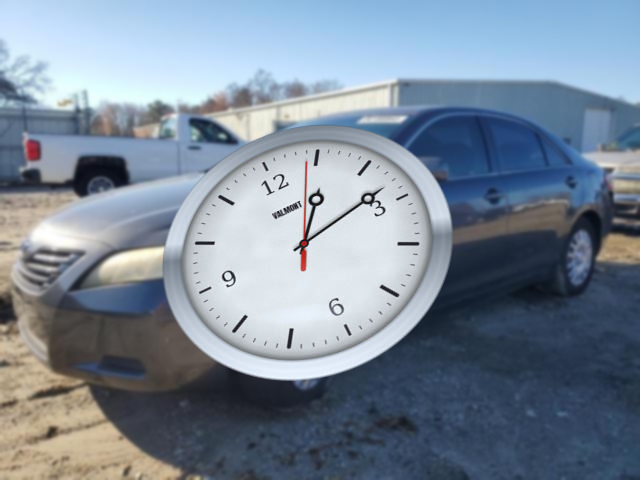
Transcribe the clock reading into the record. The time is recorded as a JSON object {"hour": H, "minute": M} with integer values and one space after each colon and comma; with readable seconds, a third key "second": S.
{"hour": 1, "minute": 13, "second": 4}
